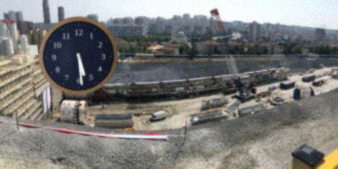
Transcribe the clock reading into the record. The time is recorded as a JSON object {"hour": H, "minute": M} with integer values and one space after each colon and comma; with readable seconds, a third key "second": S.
{"hour": 5, "minute": 29}
